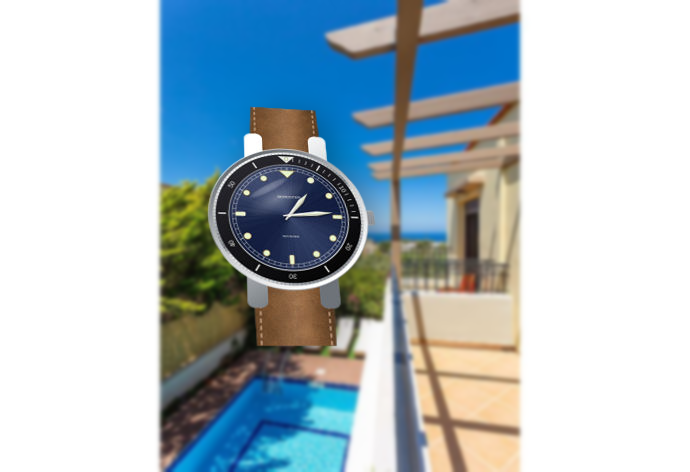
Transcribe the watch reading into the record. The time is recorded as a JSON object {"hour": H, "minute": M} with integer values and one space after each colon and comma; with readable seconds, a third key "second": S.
{"hour": 1, "minute": 14}
